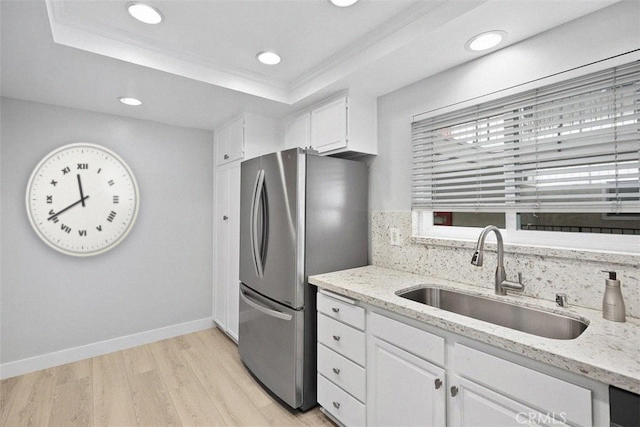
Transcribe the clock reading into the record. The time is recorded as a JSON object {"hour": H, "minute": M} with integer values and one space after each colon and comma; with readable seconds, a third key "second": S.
{"hour": 11, "minute": 40}
